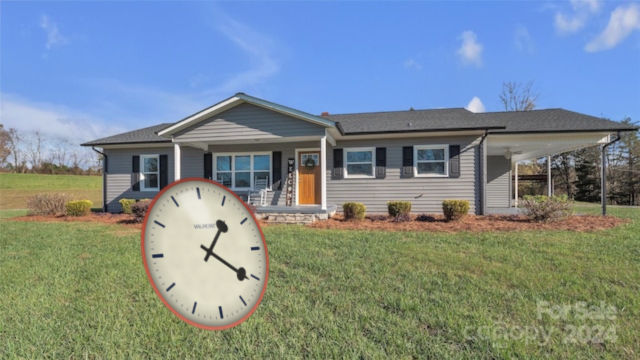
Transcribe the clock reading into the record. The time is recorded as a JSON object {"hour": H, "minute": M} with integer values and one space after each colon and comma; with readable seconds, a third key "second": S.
{"hour": 1, "minute": 21}
